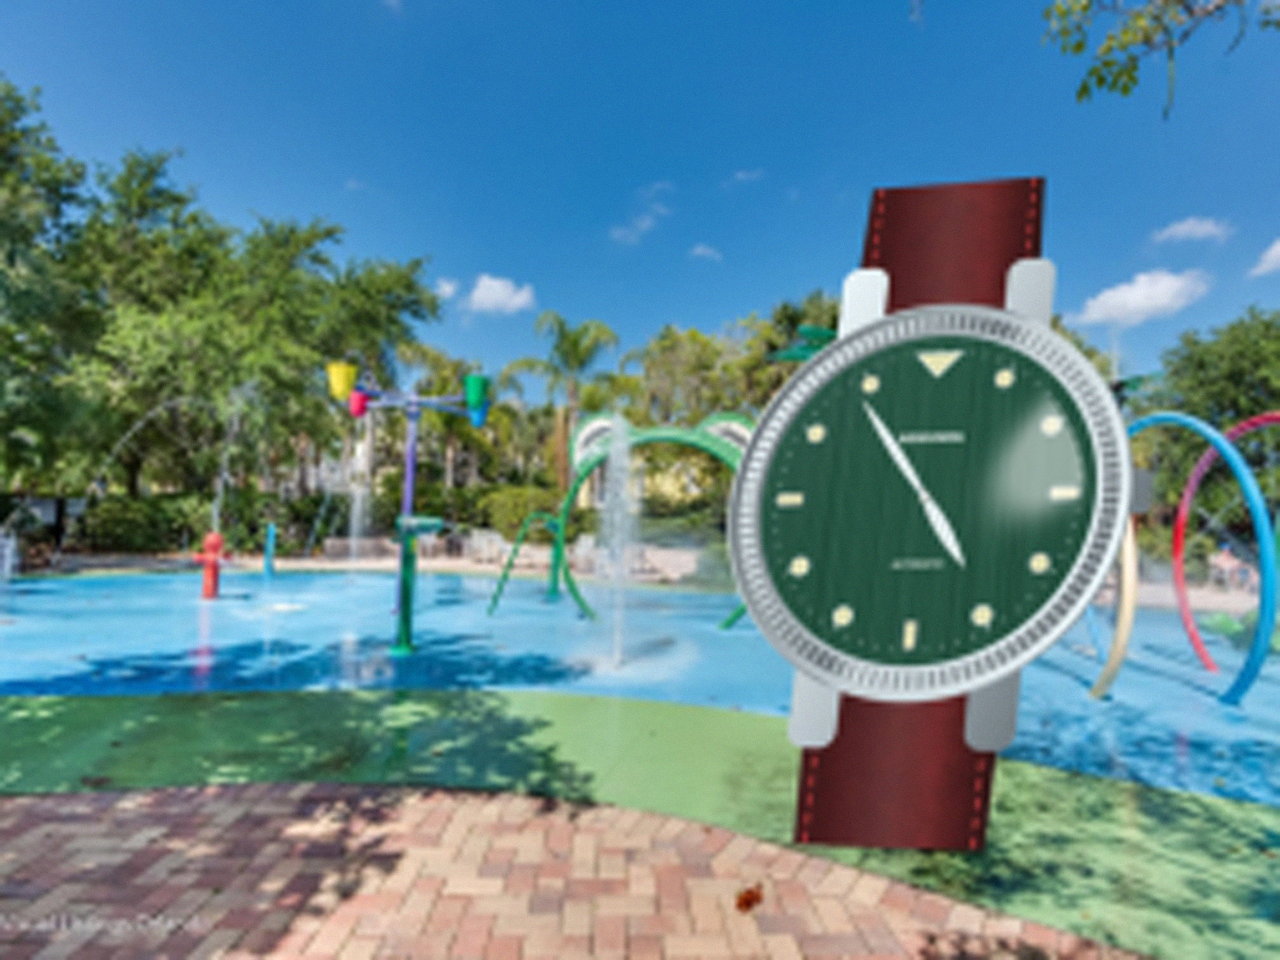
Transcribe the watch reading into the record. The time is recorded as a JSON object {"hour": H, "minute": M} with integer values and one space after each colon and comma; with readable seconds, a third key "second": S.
{"hour": 4, "minute": 54}
